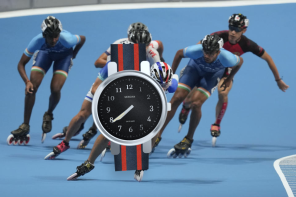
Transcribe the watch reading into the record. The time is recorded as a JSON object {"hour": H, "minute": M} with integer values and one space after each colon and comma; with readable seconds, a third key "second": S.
{"hour": 7, "minute": 39}
